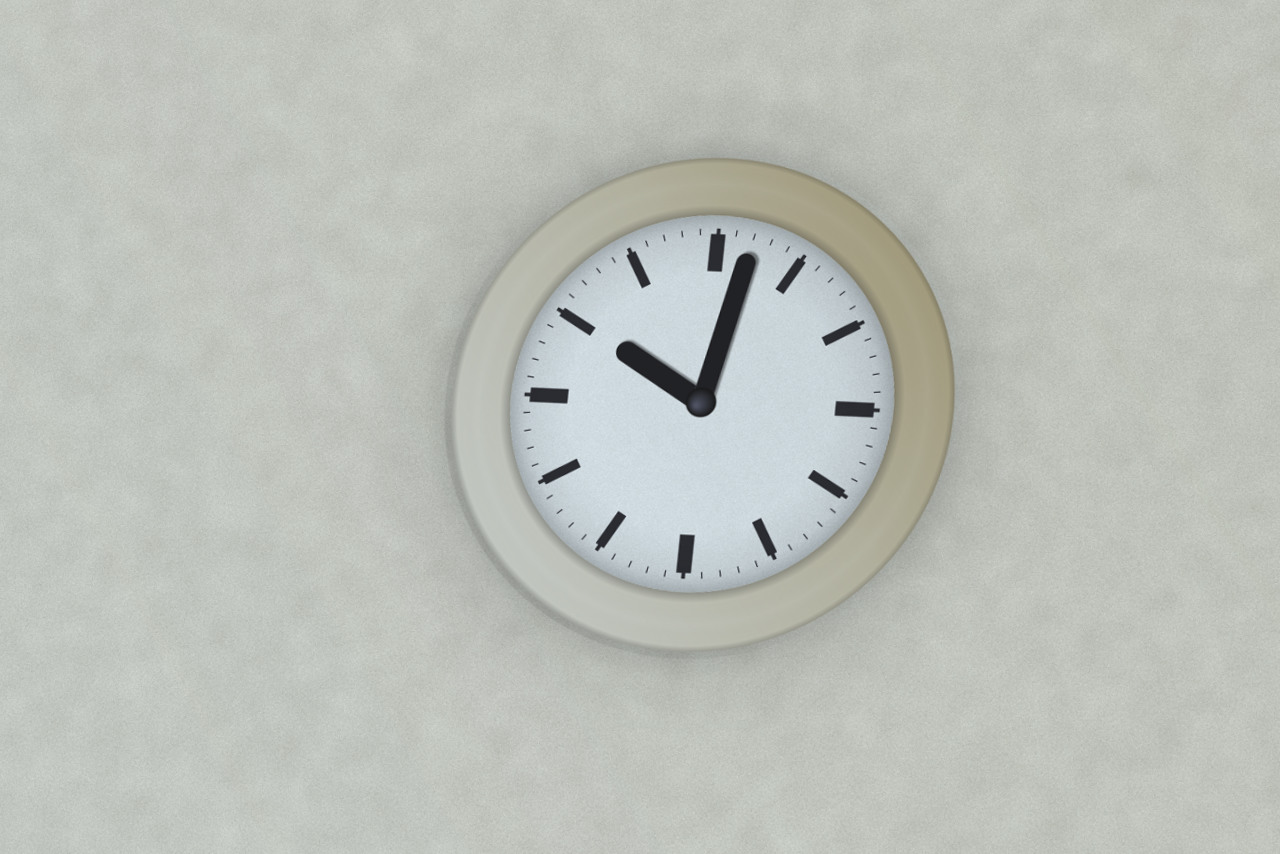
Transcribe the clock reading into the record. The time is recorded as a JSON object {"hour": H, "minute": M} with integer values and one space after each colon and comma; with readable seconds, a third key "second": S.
{"hour": 10, "minute": 2}
